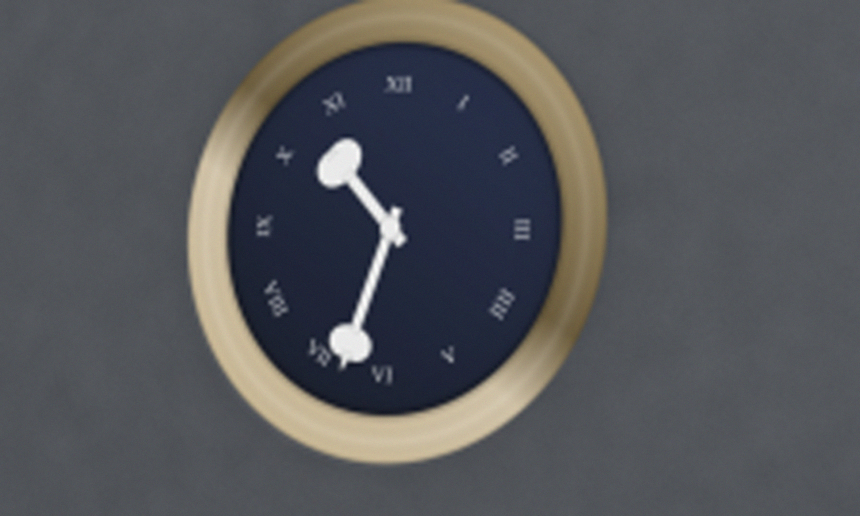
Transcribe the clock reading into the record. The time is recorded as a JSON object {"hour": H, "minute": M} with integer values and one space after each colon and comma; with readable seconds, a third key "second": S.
{"hour": 10, "minute": 33}
